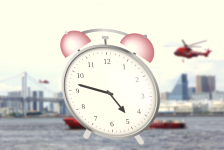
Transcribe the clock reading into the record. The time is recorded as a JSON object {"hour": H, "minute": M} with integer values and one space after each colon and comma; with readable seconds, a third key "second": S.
{"hour": 4, "minute": 47}
